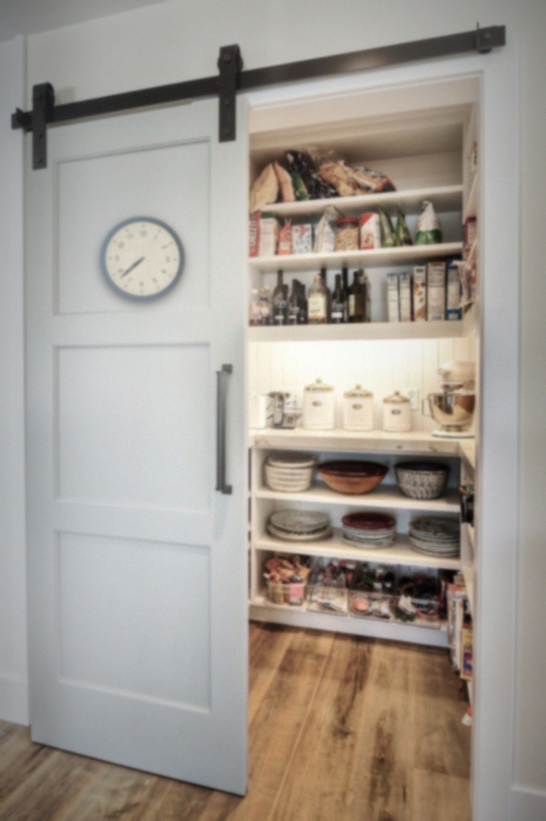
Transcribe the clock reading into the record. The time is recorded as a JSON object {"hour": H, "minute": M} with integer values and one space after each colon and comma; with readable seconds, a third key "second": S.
{"hour": 7, "minute": 38}
